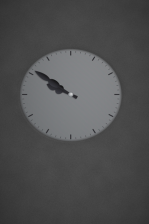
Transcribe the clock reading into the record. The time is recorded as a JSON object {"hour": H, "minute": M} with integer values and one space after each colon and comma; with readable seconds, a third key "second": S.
{"hour": 9, "minute": 51}
